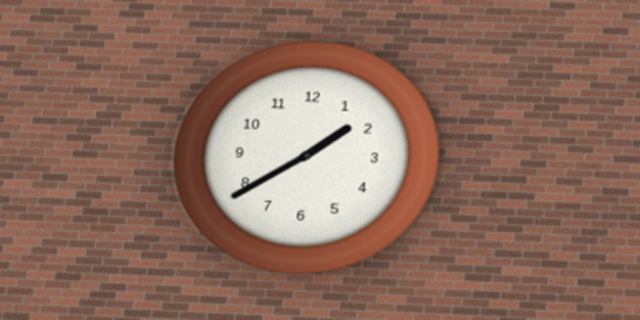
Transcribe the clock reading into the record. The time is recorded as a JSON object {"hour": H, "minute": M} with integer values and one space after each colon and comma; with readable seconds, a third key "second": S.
{"hour": 1, "minute": 39}
